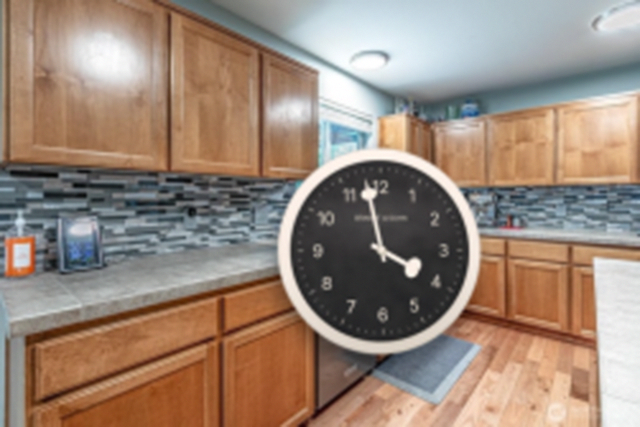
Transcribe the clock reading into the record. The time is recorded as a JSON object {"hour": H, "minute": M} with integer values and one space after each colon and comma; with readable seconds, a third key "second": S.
{"hour": 3, "minute": 58}
